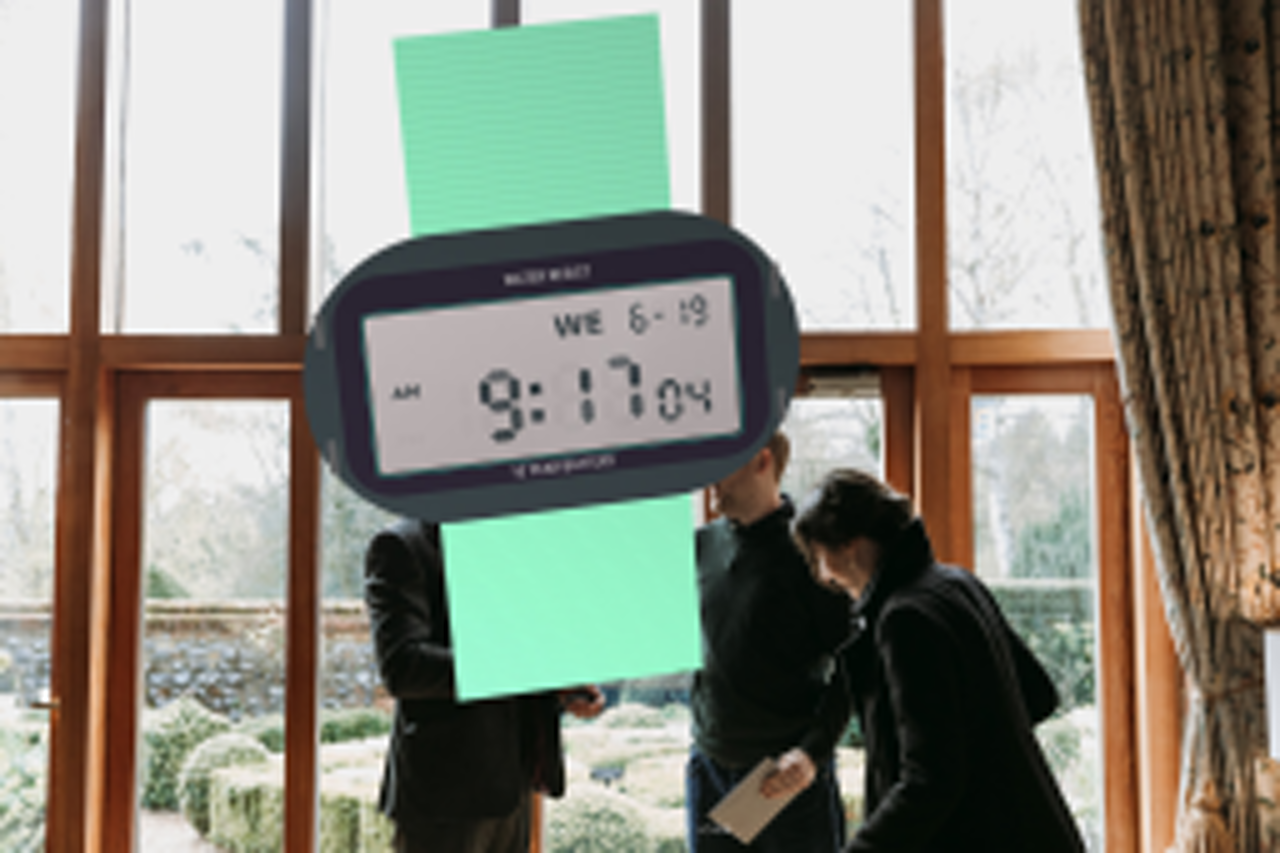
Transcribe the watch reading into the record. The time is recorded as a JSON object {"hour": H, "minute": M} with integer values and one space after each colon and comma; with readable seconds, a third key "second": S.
{"hour": 9, "minute": 17, "second": 4}
